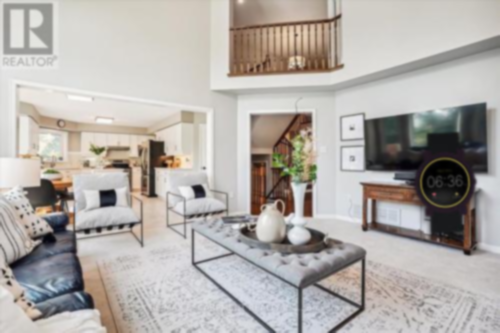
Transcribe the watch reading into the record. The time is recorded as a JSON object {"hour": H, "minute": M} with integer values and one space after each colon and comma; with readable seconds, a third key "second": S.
{"hour": 6, "minute": 36}
